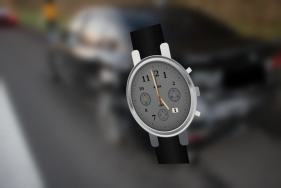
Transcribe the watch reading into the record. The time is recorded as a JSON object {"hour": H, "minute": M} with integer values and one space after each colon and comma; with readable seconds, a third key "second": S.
{"hour": 4, "minute": 59}
